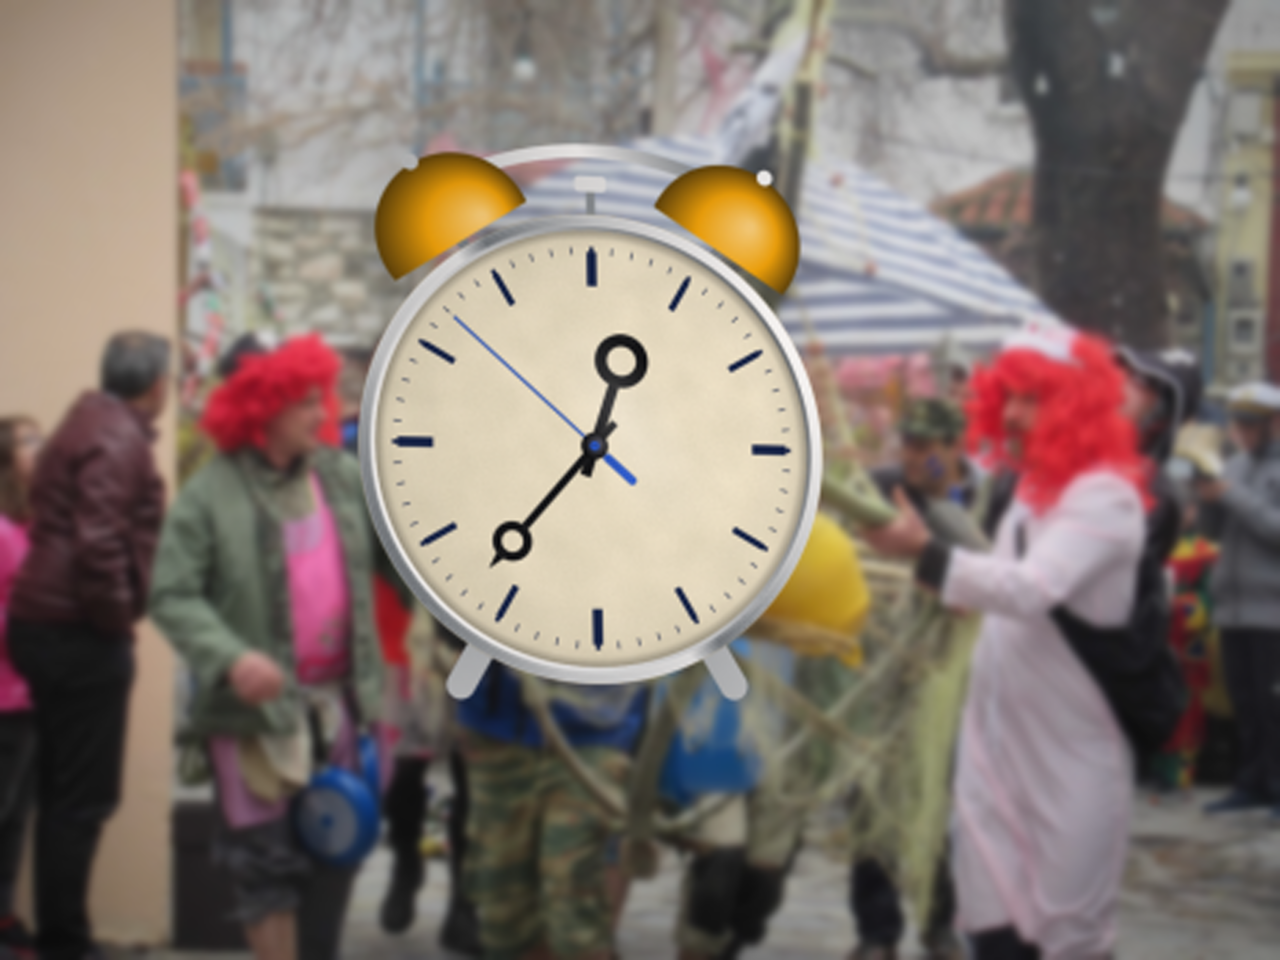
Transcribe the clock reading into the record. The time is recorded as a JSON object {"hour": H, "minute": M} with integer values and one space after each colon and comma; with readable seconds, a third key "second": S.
{"hour": 12, "minute": 36, "second": 52}
